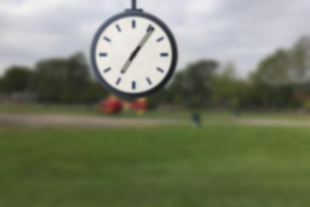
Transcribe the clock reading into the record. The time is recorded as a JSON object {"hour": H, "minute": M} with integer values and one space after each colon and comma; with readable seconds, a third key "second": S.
{"hour": 7, "minute": 6}
